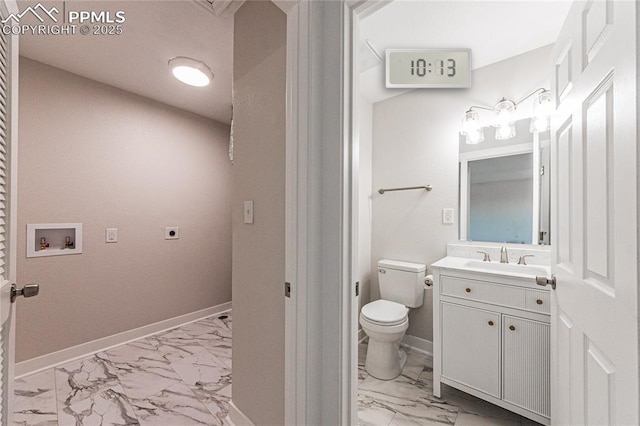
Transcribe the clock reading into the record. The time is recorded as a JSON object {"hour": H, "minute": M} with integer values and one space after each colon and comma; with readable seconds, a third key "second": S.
{"hour": 10, "minute": 13}
